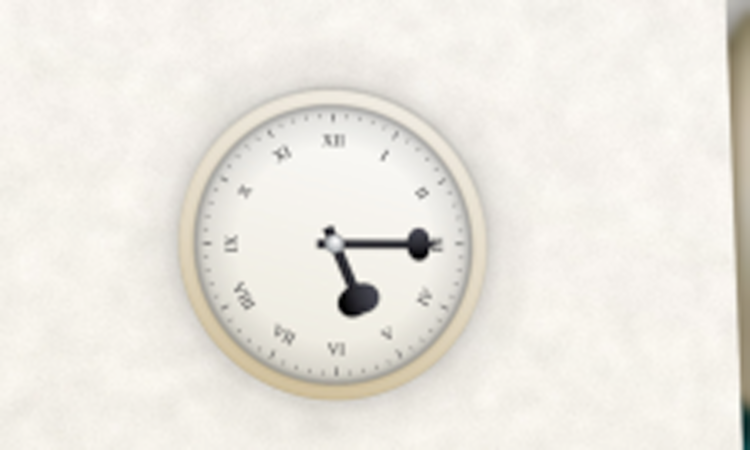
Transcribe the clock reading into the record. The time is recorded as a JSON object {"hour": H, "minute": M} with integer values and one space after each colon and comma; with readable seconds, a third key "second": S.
{"hour": 5, "minute": 15}
